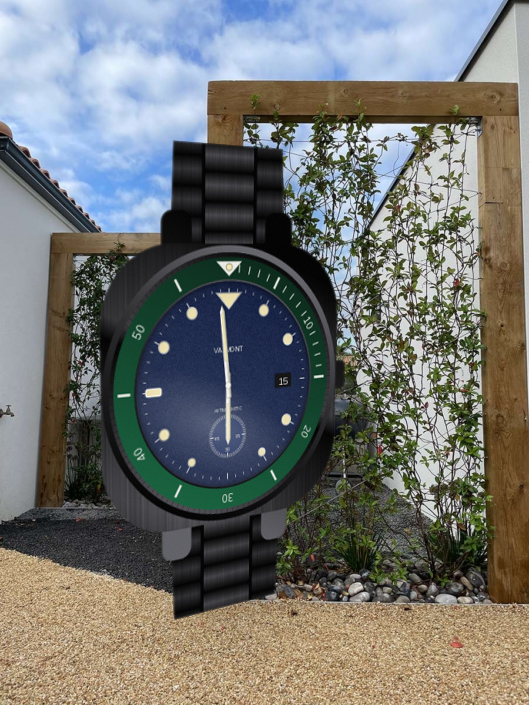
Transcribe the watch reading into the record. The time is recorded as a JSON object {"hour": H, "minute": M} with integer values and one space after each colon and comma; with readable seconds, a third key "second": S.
{"hour": 5, "minute": 59}
